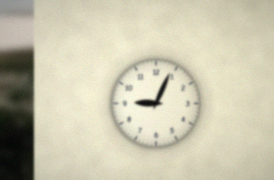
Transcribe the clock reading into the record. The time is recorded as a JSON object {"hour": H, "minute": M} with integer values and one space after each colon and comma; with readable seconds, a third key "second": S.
{"hour": 9, "minute": 4}
